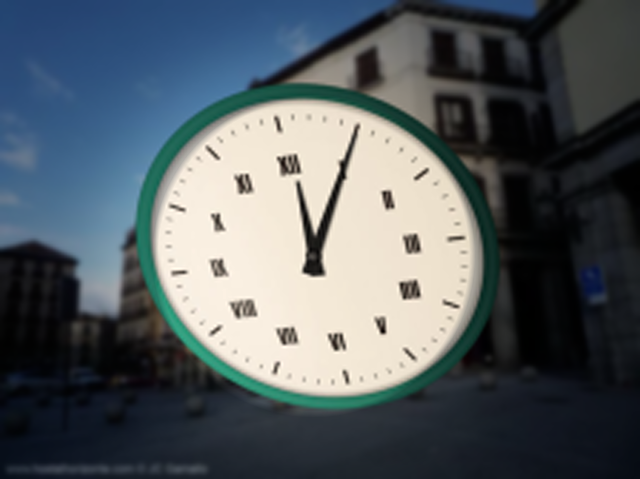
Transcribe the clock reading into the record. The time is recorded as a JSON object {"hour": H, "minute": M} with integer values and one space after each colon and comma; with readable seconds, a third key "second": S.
{"hour": 12, "minute": 5}
